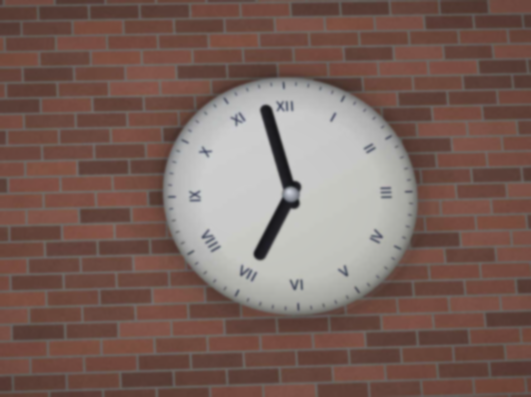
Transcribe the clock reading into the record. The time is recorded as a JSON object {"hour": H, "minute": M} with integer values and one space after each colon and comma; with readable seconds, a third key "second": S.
{"hour": 6, "minute": 58}
